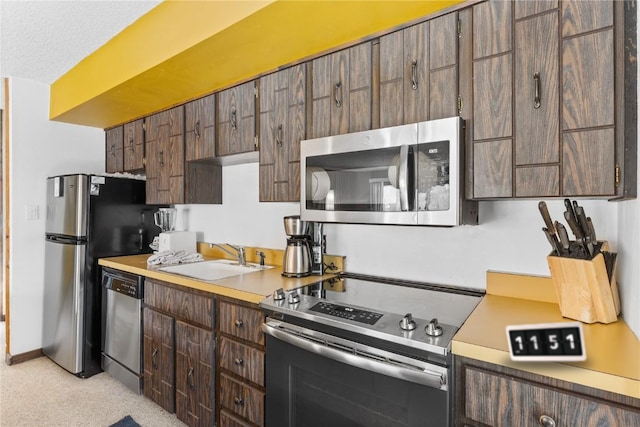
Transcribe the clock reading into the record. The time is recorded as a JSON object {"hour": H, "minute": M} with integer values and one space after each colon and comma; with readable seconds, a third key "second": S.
{"hour": 11, "minute": 51}
